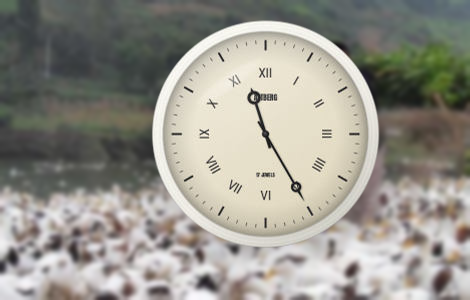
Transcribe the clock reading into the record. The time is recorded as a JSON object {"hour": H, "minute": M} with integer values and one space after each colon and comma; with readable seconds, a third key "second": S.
{"hour": 11, "minute": 25}
